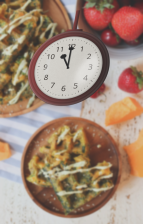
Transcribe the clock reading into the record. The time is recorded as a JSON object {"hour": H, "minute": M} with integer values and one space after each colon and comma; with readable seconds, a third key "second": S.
{"hour": 11, "minute": 0}
